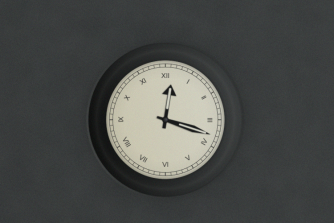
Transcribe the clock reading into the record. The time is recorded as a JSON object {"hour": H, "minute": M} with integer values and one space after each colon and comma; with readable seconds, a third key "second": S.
{"hour": 12, "minute": 18}
